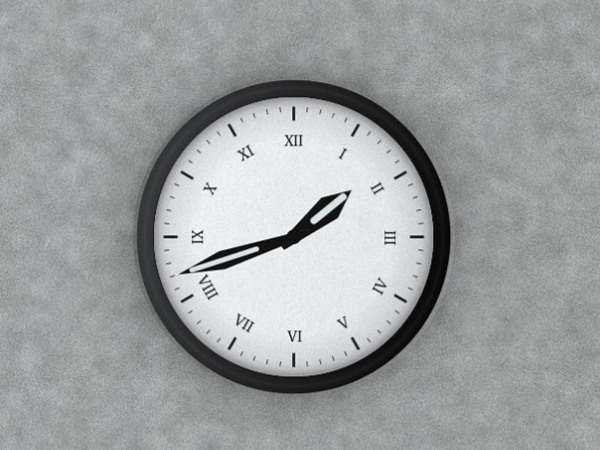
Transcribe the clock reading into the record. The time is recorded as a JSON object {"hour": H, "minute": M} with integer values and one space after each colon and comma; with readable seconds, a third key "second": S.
{"hour": 1, "minute": 42}
